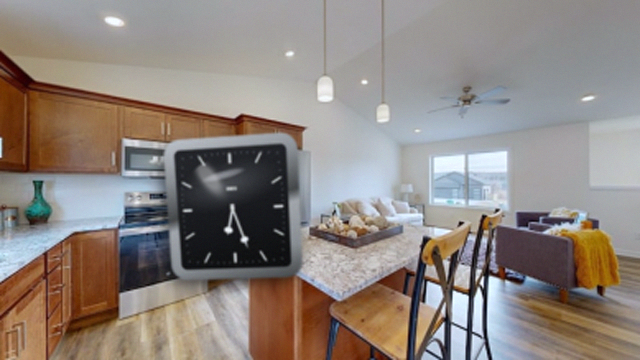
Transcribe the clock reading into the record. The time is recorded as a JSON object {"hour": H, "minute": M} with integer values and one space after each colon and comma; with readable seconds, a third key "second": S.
{"hour": 6, "minute": 27}
